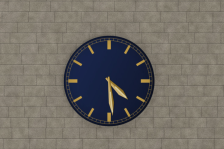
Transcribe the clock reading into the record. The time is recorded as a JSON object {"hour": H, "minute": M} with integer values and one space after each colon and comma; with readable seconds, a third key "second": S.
{"hour": 4, "minute": 29}
